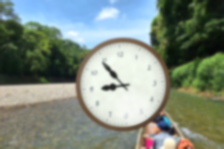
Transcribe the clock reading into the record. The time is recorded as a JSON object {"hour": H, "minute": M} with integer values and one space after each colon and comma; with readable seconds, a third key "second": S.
{"hour": 8, "minute": 54}
